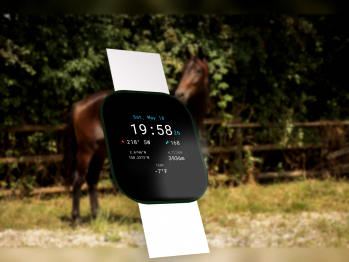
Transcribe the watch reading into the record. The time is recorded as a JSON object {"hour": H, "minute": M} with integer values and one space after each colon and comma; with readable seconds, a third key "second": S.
{"hour": 19, "minute": 58}
